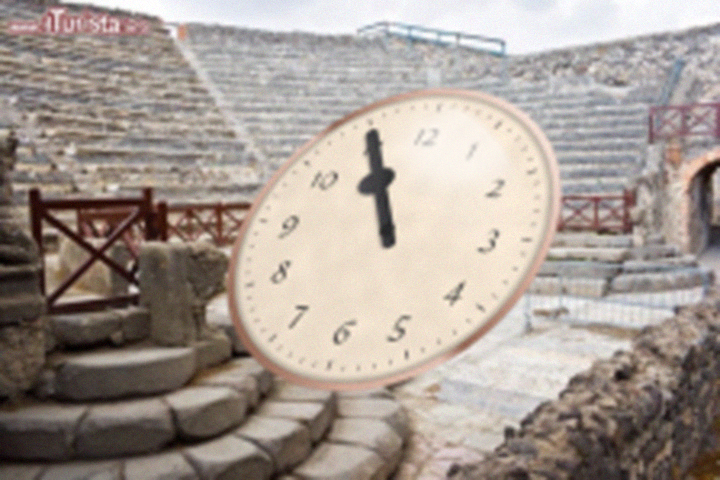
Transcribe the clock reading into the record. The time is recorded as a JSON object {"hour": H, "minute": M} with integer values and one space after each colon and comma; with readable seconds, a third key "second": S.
{"hour": 10, "minute": 55}
